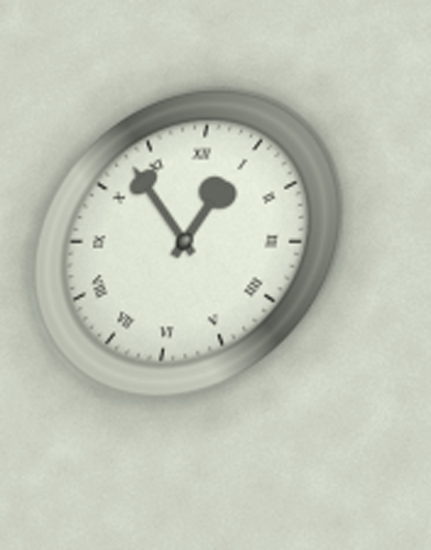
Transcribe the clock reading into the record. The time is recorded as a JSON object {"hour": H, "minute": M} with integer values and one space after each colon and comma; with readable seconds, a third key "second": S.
{"hour": 12, "minute": 53}
